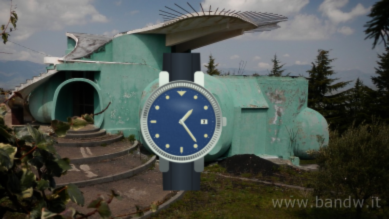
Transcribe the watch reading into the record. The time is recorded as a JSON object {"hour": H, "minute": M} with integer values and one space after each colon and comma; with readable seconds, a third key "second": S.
{"hour": 1, "minute": 24}
